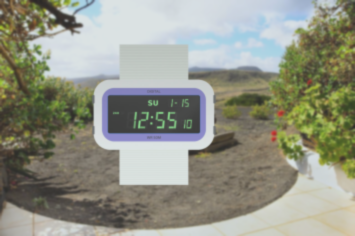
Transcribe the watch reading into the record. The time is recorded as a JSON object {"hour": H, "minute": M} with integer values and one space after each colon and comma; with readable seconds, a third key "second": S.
{"hour": 12, "minute": 55}
